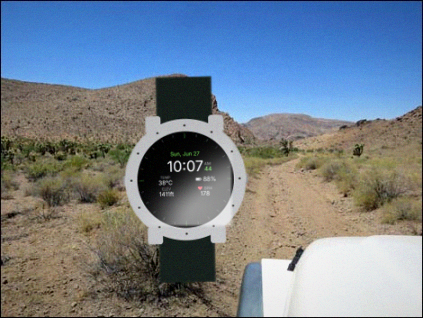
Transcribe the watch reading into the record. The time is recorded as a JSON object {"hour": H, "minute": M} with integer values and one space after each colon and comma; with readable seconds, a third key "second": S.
{"hour": 10, "minute": 7}
